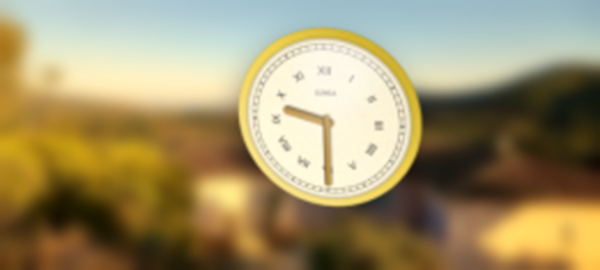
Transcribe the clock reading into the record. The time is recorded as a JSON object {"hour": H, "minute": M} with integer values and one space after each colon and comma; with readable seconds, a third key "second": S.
{"hour": 9, "minute": 30}
